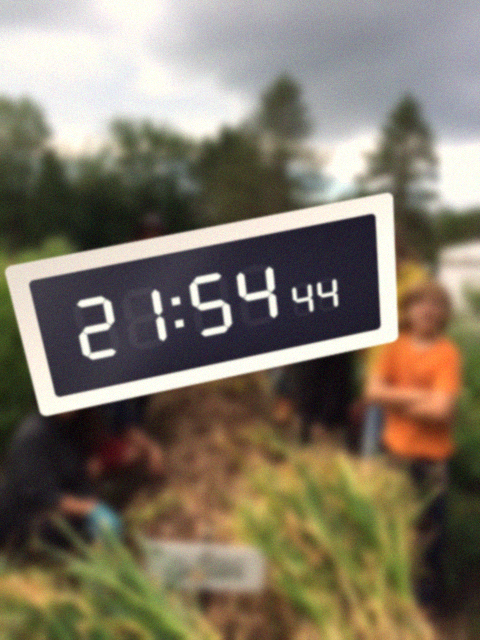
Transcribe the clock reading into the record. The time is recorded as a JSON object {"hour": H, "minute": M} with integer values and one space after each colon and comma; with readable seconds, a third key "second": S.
{"hour": 21, "minute": 54, "second": 44}
